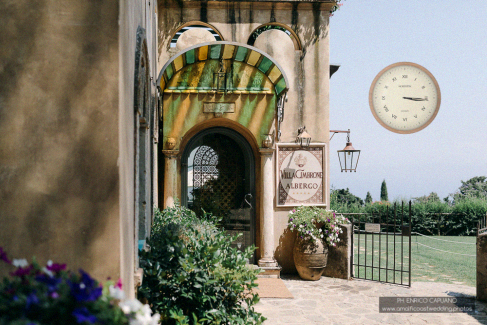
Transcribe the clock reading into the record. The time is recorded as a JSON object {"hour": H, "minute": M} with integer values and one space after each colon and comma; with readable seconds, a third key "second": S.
{"hour": 3, "minute": 16}
